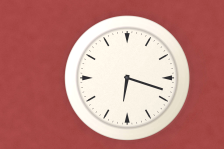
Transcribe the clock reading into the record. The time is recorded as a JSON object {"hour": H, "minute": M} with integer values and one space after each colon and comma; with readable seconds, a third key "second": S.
{"hour": 6, "minute": 18}
